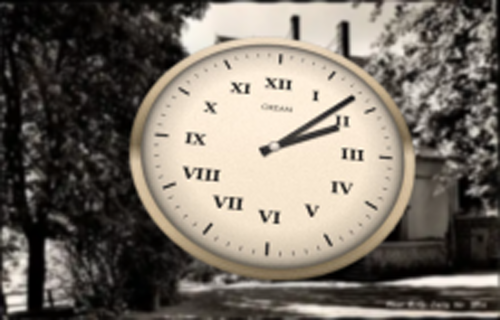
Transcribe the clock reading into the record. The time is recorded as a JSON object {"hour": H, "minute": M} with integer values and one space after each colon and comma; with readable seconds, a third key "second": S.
{"hour": 2, "minute": 8}
